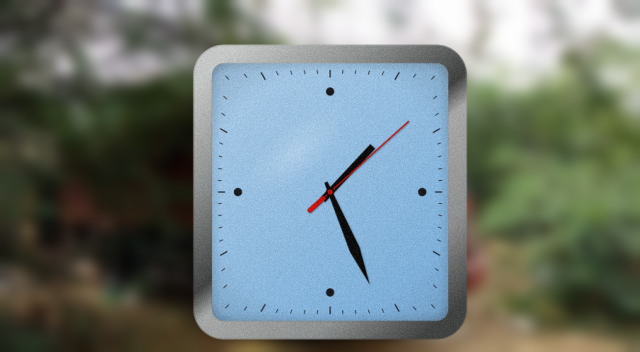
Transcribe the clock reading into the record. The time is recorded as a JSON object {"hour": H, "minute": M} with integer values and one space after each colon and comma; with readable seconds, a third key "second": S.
{"hour": 1, "minute": 26, "second": 8}
